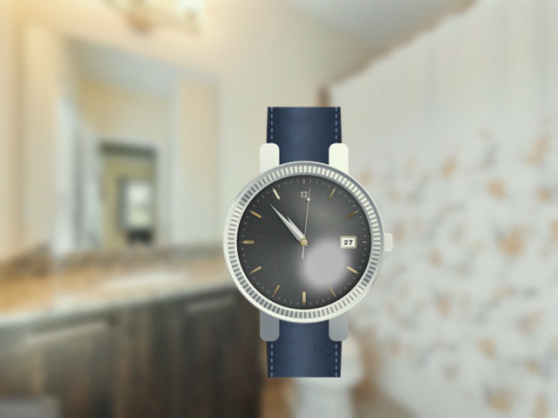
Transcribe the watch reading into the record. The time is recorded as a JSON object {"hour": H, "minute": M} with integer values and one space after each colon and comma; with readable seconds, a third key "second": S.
{"hour": 10, "minute": 53, "second": 1}
